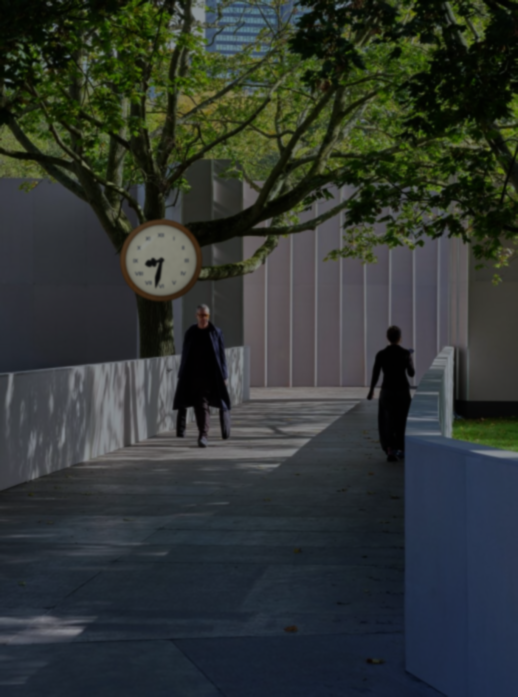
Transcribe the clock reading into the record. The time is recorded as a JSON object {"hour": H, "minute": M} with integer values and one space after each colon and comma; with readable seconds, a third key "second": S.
{"hour": 8, "minute": 32}
